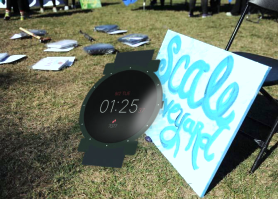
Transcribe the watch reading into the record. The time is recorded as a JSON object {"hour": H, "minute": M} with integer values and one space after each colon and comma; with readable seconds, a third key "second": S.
{"hour": 1, "minute": 25}
